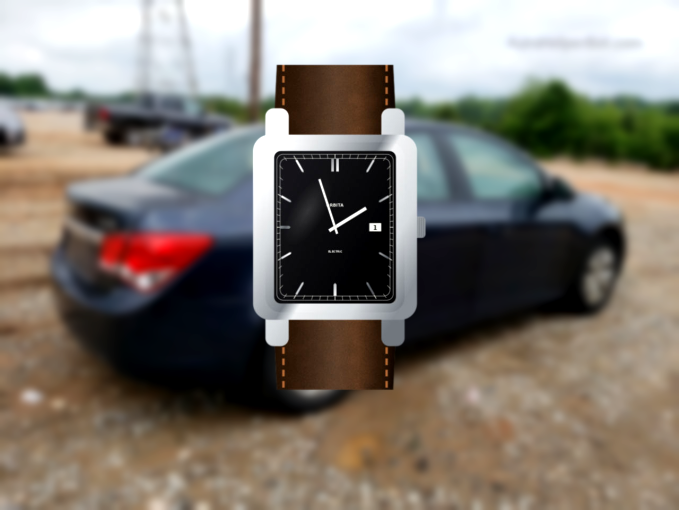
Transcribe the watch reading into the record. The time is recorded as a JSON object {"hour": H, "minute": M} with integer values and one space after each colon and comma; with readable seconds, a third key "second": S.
{"hour": 1, "minute": 57}
